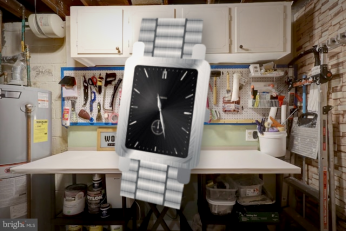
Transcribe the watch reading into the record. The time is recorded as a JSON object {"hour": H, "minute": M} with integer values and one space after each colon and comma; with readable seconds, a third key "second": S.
{"hour": 11, "minute": 27}
